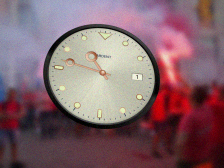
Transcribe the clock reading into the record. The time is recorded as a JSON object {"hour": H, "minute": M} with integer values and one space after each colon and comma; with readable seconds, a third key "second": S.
{"hour": 10, "minute": 47}
